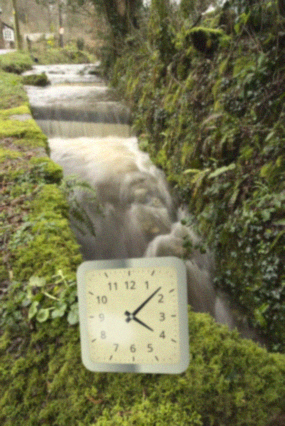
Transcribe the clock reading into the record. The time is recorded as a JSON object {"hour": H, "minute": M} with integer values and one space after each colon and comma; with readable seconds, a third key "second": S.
{"hour": 4, "minute": 8}
